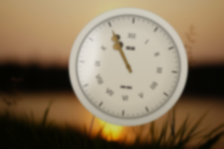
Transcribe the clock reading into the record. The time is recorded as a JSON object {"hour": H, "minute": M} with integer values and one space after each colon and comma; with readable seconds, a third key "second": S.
{"hour": 10, "minute": 55}
